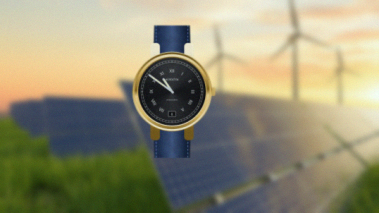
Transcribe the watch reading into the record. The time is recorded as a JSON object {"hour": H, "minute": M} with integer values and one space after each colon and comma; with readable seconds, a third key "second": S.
{"hour": 10, "minute": 51}
